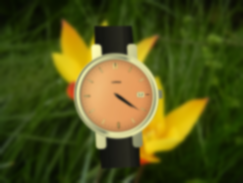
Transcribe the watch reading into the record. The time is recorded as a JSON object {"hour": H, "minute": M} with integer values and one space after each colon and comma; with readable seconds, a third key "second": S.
{"hour": 4, "minute": 21}
